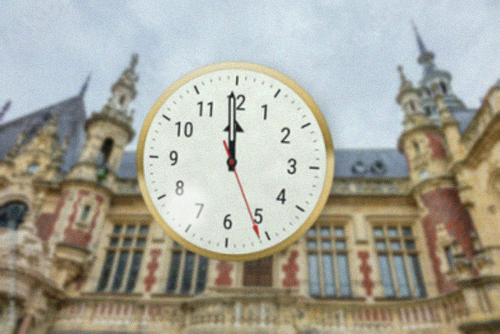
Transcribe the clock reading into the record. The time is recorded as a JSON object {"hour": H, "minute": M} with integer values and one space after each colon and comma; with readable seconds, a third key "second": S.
{"hour": 11, "minute": 59, "second": 26}
